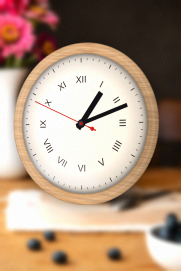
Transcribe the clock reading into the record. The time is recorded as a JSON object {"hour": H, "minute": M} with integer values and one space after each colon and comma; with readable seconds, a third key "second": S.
{"hour": 1, "minute": 11, "second": 49}
